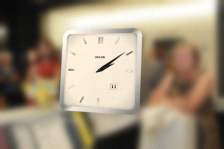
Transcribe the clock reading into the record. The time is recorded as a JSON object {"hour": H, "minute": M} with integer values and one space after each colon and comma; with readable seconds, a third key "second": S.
{"hour": 2, "minute": 9}
